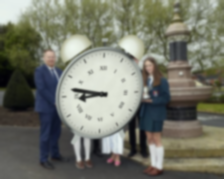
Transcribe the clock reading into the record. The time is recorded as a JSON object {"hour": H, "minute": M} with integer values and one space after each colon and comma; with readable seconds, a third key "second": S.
{"hour": 8, "minute": 47}
